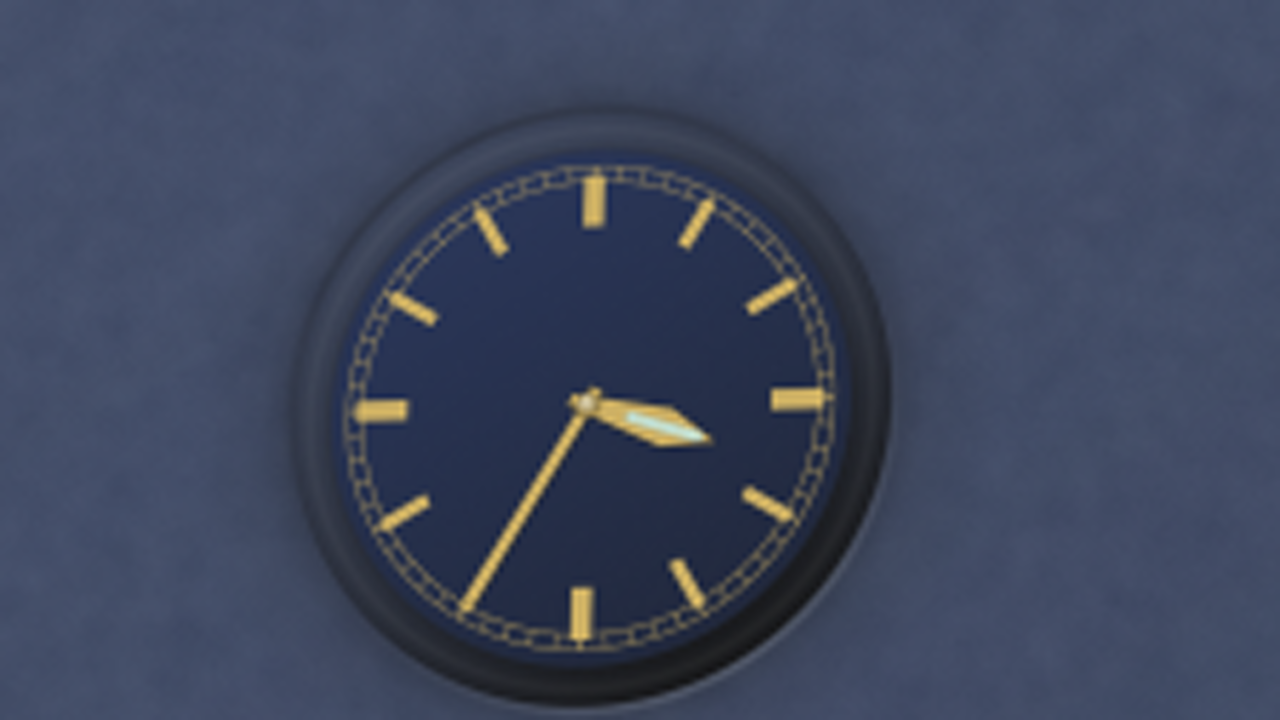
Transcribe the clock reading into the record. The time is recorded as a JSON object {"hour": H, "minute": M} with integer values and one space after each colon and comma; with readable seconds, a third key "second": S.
{"hour": 3, "minute": 35}
